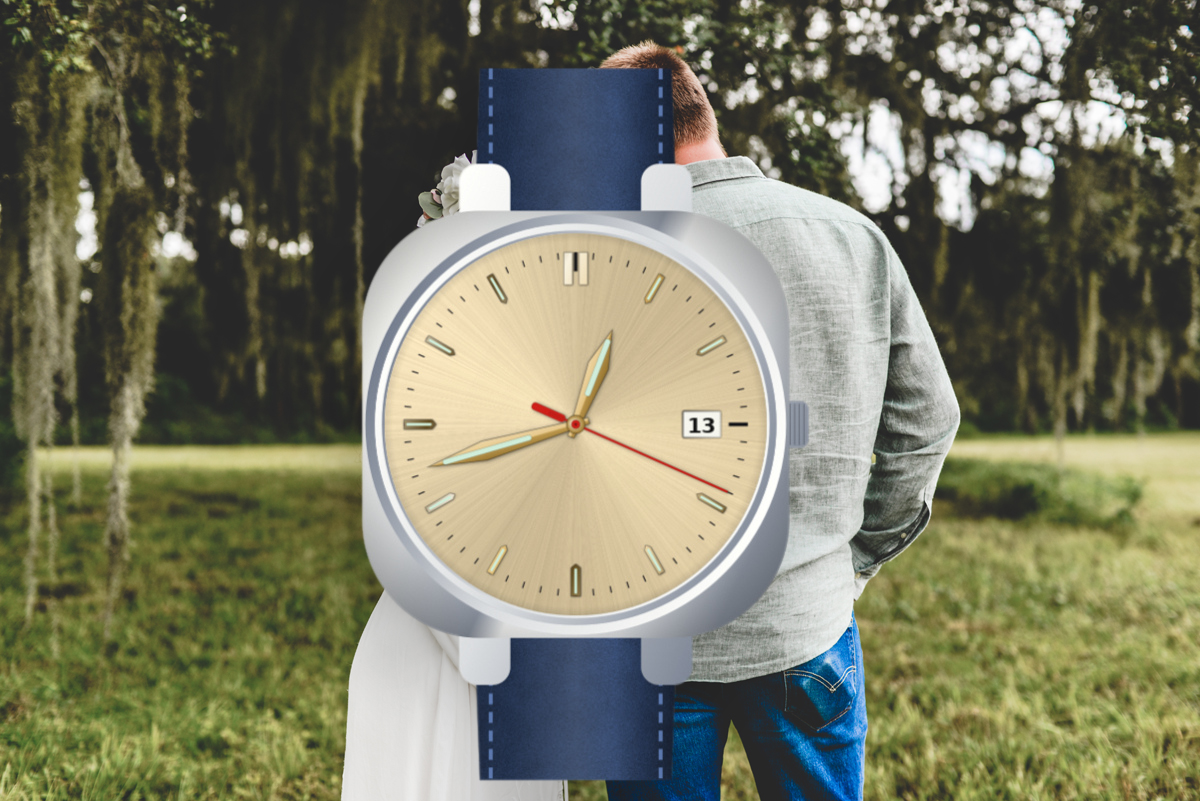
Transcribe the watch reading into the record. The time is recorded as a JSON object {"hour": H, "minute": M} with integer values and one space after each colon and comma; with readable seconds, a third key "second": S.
{"hour": 12, "minute": 42, "second": 19}
